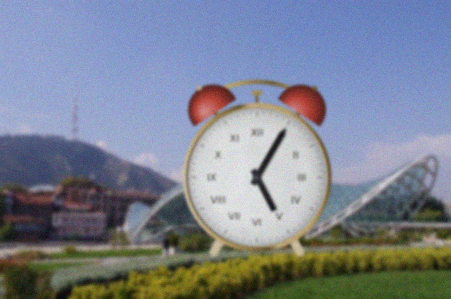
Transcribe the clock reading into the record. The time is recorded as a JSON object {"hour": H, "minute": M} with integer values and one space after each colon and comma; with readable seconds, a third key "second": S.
{"hour": 5, "minute": 5}
